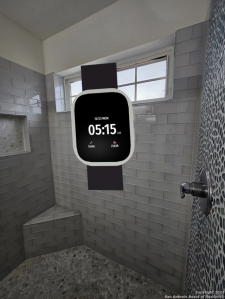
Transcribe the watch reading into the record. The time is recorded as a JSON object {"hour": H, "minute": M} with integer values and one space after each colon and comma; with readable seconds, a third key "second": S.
{"hour": 5, "minute": 15}
